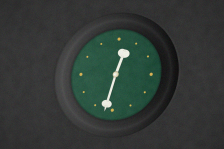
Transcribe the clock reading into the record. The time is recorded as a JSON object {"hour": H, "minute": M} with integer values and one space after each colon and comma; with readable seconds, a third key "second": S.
{"hour": 12, "minute": 32}
